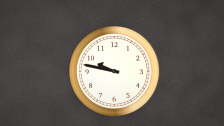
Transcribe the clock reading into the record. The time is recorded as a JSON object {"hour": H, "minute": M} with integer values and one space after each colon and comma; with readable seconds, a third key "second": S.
{"hour": 9, "minute": 47}
